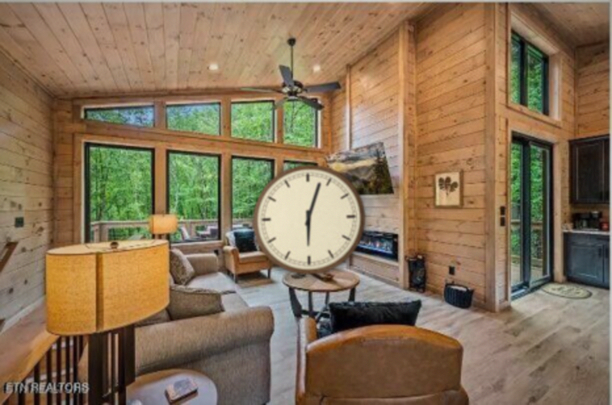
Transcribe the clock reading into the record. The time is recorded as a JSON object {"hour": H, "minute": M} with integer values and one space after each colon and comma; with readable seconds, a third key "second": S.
{"hour": 6, "minute": 3}
